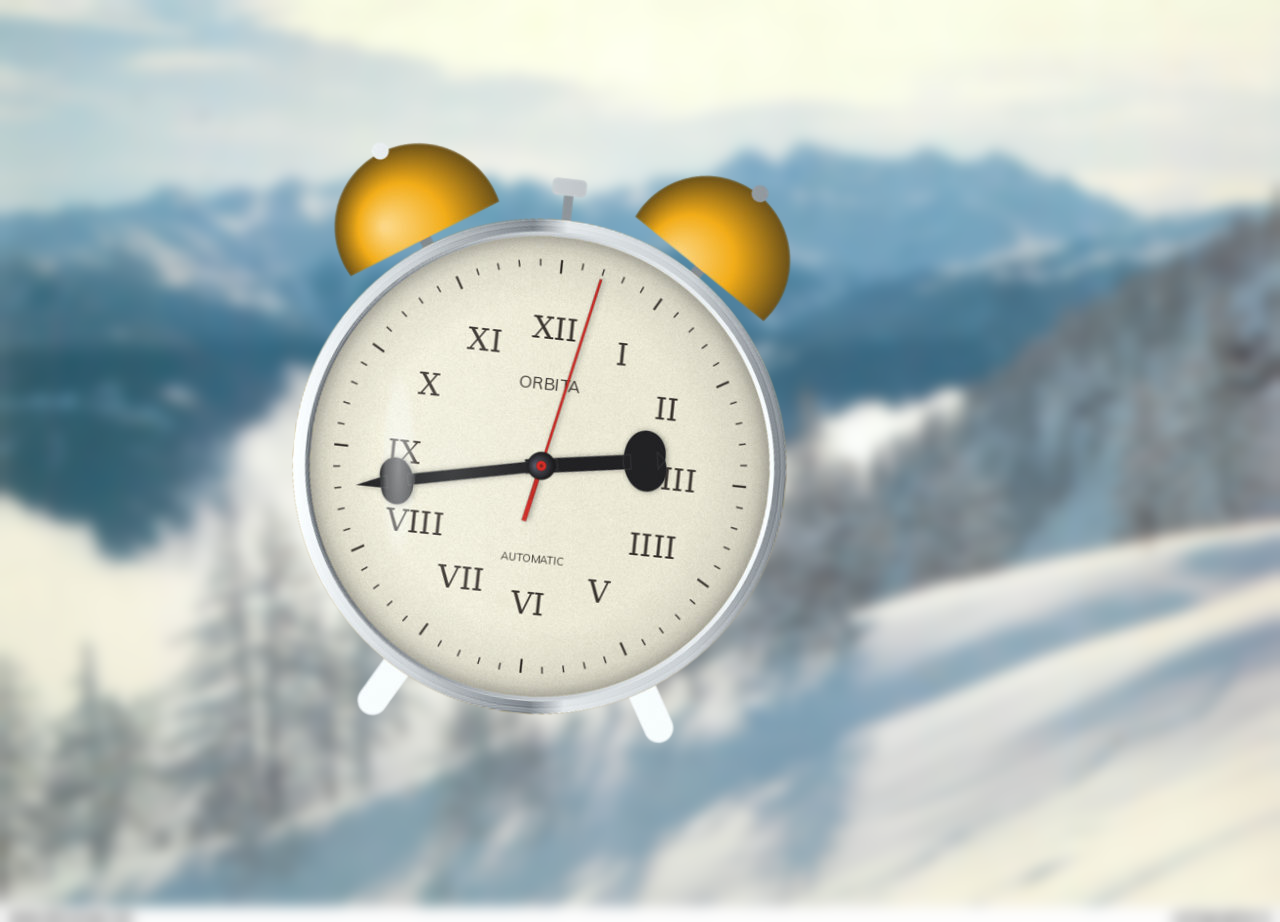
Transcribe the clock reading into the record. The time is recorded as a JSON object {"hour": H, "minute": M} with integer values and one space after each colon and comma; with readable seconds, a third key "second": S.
{"hour": 2, "minute": 43, "second": 2}
